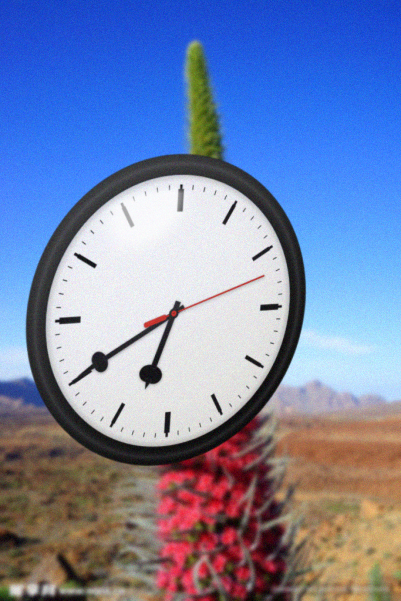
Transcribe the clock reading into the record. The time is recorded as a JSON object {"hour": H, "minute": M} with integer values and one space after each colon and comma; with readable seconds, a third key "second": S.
{"hour": 6, "minute": 40, "second": 12}
